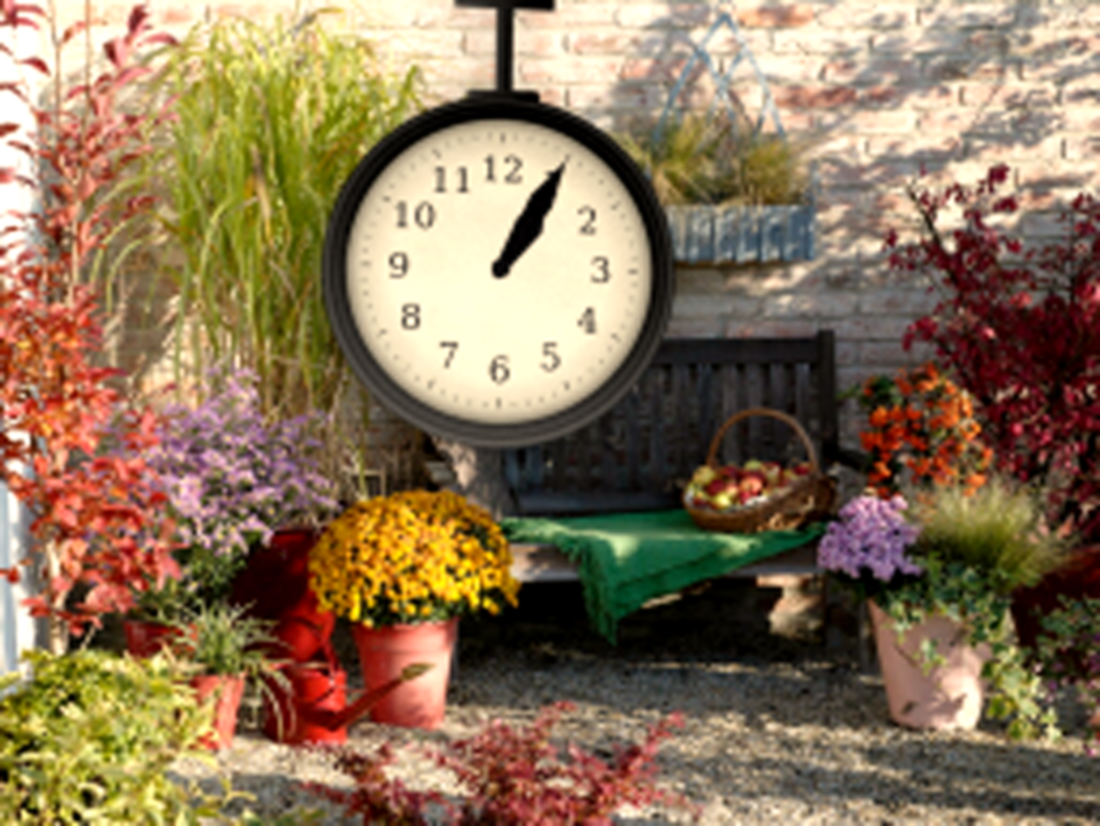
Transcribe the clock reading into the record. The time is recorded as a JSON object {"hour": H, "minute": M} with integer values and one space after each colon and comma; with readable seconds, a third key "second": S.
{"hour": 1, "minute": 5}
